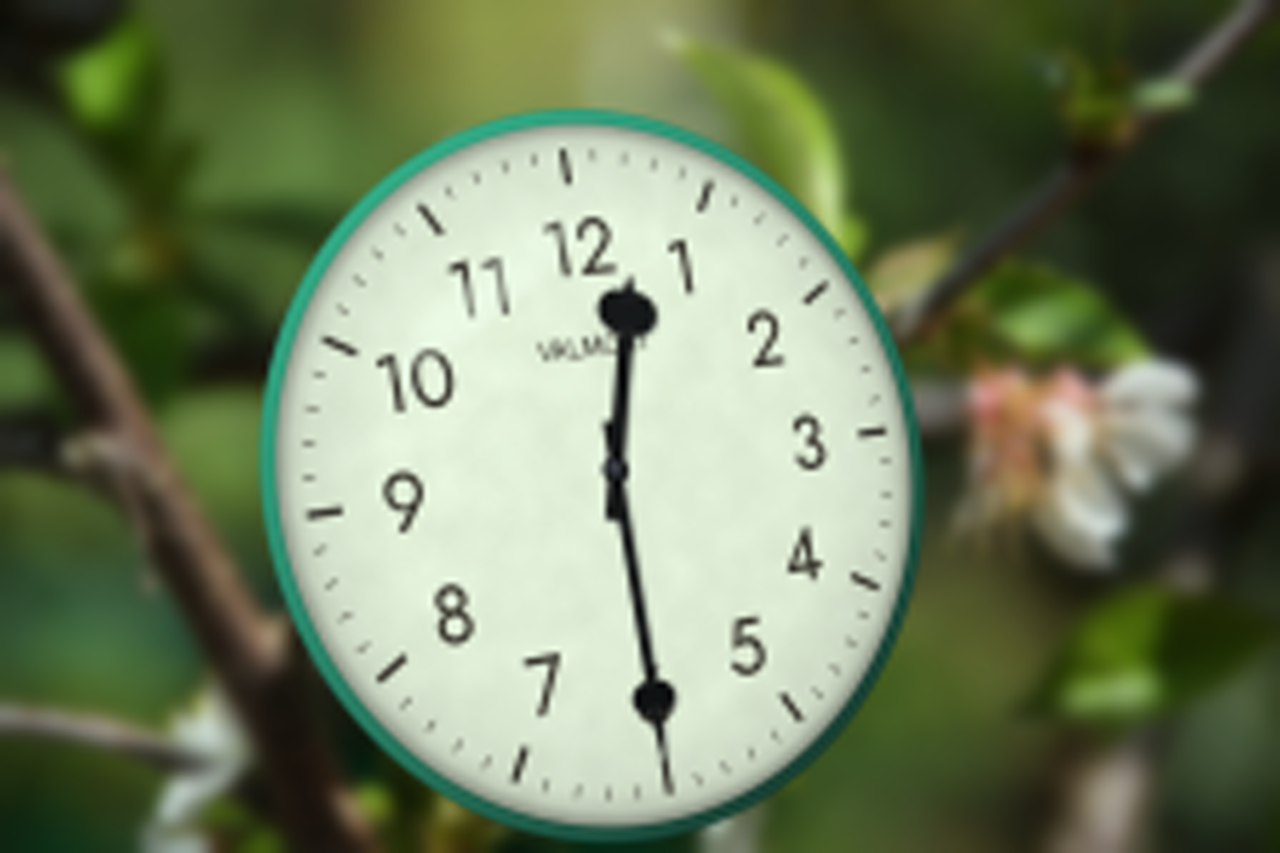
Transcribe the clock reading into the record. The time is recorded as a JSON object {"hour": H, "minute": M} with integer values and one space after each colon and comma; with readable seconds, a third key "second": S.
{"hour": 12, "minute": 30}
